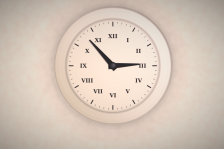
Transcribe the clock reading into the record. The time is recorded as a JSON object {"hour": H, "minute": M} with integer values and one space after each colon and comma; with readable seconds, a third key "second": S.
{"hour": 2, "minute": 53}
